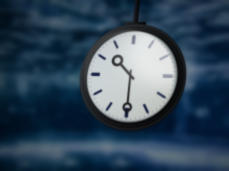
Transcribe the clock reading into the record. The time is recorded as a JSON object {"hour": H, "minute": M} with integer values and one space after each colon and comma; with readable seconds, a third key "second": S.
{"hour": 10, "minute": 30}
